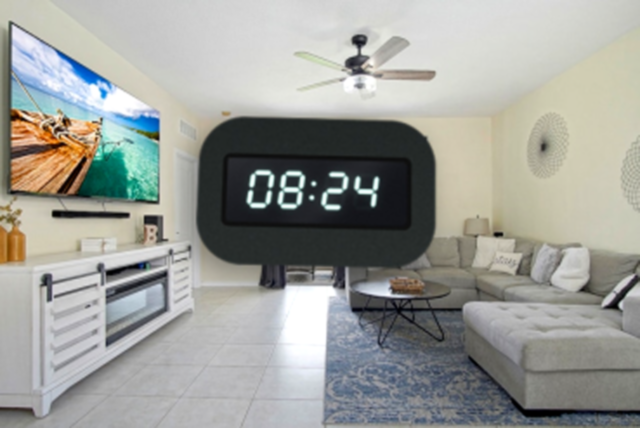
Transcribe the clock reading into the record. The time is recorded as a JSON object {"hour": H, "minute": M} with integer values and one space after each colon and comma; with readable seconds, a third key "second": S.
{"hour": 8, "minute": 24}
